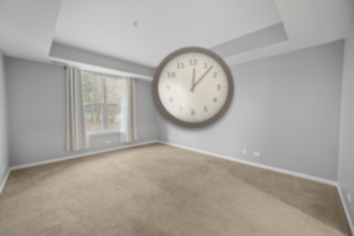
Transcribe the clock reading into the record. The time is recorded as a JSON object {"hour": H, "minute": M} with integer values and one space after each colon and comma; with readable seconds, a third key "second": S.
{"hour": 12, "minute": 7}
